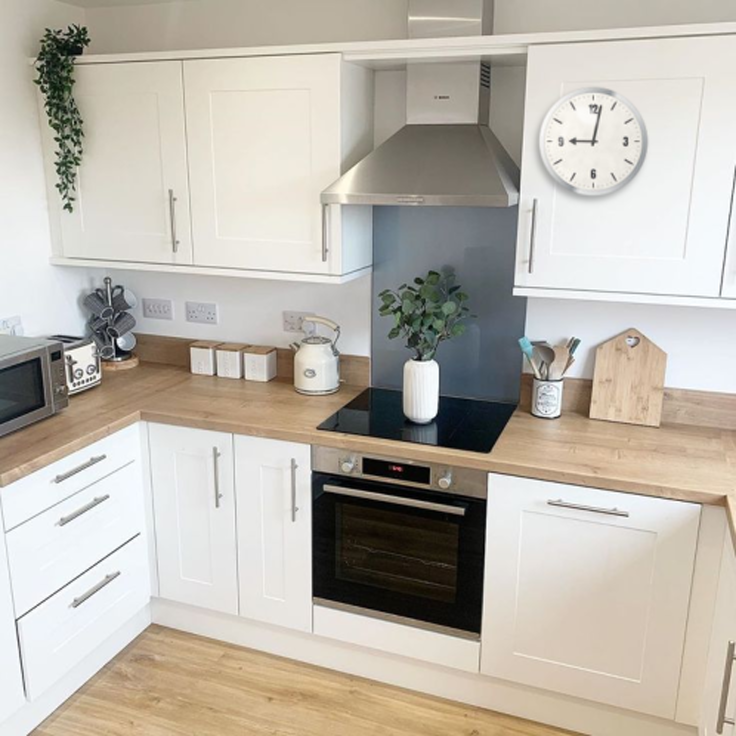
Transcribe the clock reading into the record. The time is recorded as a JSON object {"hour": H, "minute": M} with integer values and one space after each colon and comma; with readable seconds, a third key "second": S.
{"hour": 9, "minute": 2}
